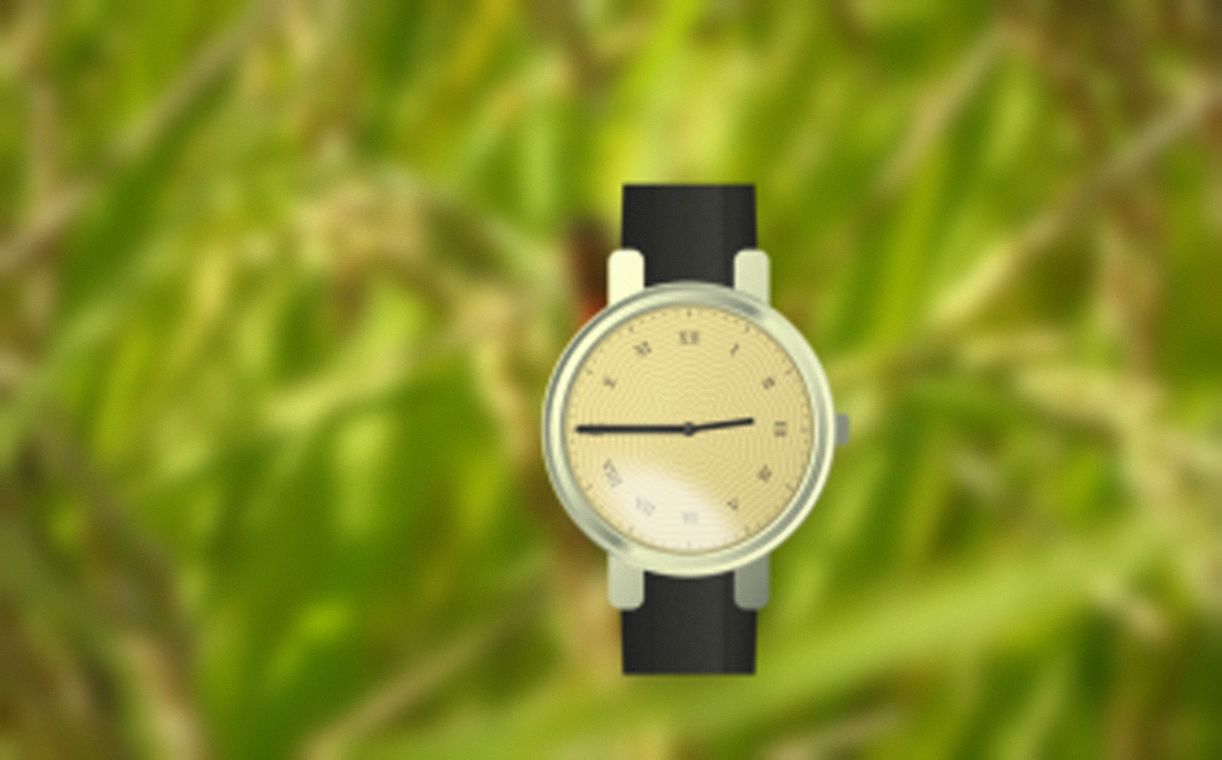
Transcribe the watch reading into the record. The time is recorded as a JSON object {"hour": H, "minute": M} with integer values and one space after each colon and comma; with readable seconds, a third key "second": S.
{"hour": 2, "minute": 45}
